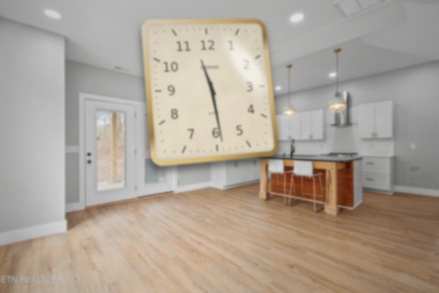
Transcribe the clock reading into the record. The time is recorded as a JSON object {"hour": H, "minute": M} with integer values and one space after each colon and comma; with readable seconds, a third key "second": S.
{"hour": 11, "minute": 29}
